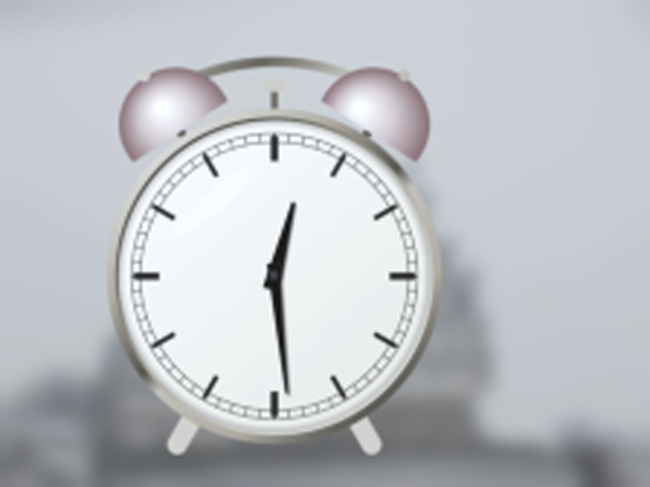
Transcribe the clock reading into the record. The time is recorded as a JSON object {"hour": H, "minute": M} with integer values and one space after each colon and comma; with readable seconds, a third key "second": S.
{"hour": 12, "minute": 29}
